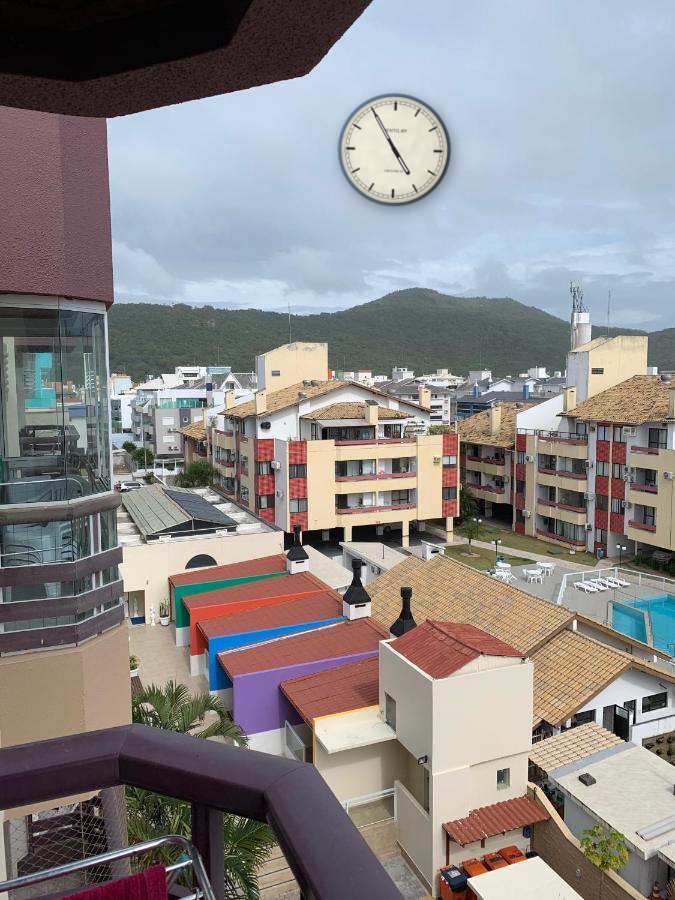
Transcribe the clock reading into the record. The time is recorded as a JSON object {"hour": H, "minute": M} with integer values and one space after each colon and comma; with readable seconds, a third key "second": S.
{"hour": 4, "minute": 55}
